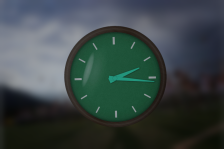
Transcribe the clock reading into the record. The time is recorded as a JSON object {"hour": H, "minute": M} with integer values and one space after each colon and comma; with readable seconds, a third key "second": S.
{"hour": 2, "minute": 16}
